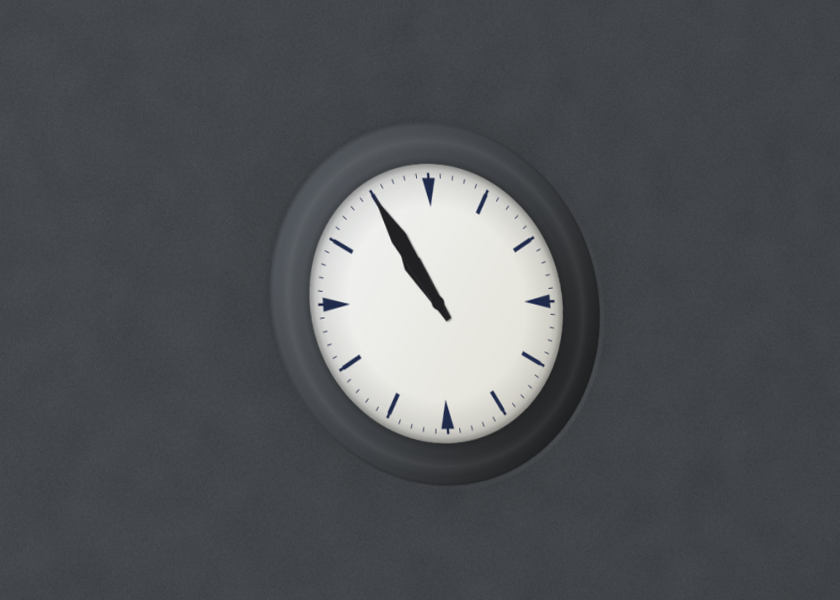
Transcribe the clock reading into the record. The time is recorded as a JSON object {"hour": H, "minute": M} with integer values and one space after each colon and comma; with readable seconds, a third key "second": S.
{"hour": 10, "minute": 55}
